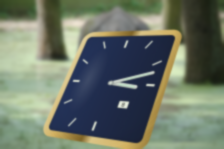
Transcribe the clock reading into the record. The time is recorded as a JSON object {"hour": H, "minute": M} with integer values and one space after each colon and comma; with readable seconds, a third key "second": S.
{"hour": 3, "minute": 12}
